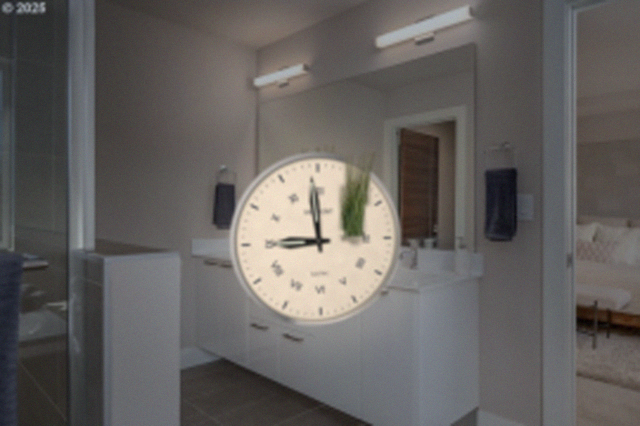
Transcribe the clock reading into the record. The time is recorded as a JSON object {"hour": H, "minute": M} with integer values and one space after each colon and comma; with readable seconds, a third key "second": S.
{"hour": 8, "minute": 59}
